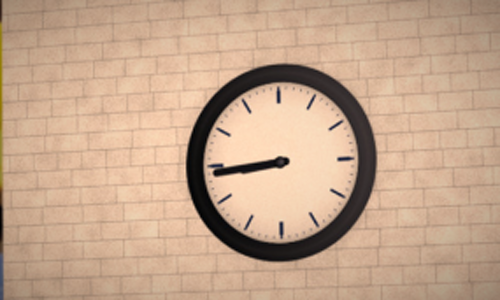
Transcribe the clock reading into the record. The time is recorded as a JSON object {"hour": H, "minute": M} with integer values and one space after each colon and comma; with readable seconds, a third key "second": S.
{"hour": 8, "minute": 44}
